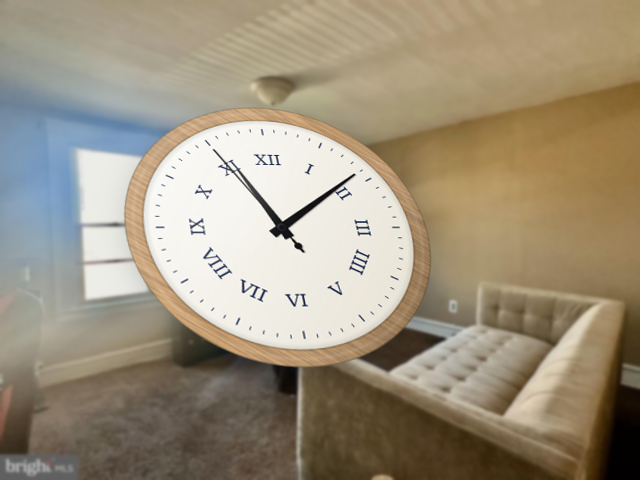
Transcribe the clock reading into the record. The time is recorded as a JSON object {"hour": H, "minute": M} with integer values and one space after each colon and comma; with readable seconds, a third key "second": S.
{"hour": 11, "minute": 8, "second": 55}
